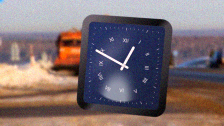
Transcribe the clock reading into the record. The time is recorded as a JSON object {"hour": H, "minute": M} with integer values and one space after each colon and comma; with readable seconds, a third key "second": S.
{"hour": 12, "minute": 49}
